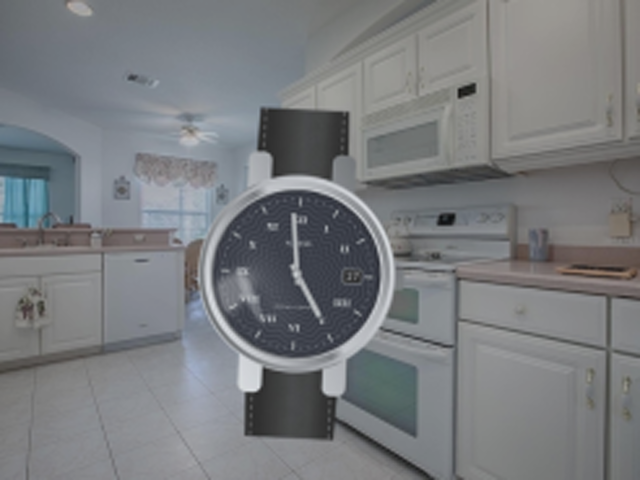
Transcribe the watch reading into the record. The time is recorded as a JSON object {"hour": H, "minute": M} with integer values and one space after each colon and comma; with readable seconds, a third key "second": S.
{"hour": 4, "minute": 59}
